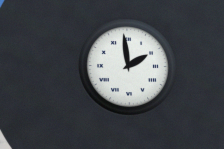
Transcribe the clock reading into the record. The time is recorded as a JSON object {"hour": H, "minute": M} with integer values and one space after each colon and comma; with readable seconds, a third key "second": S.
{"hour": 1, "minute": 59}
